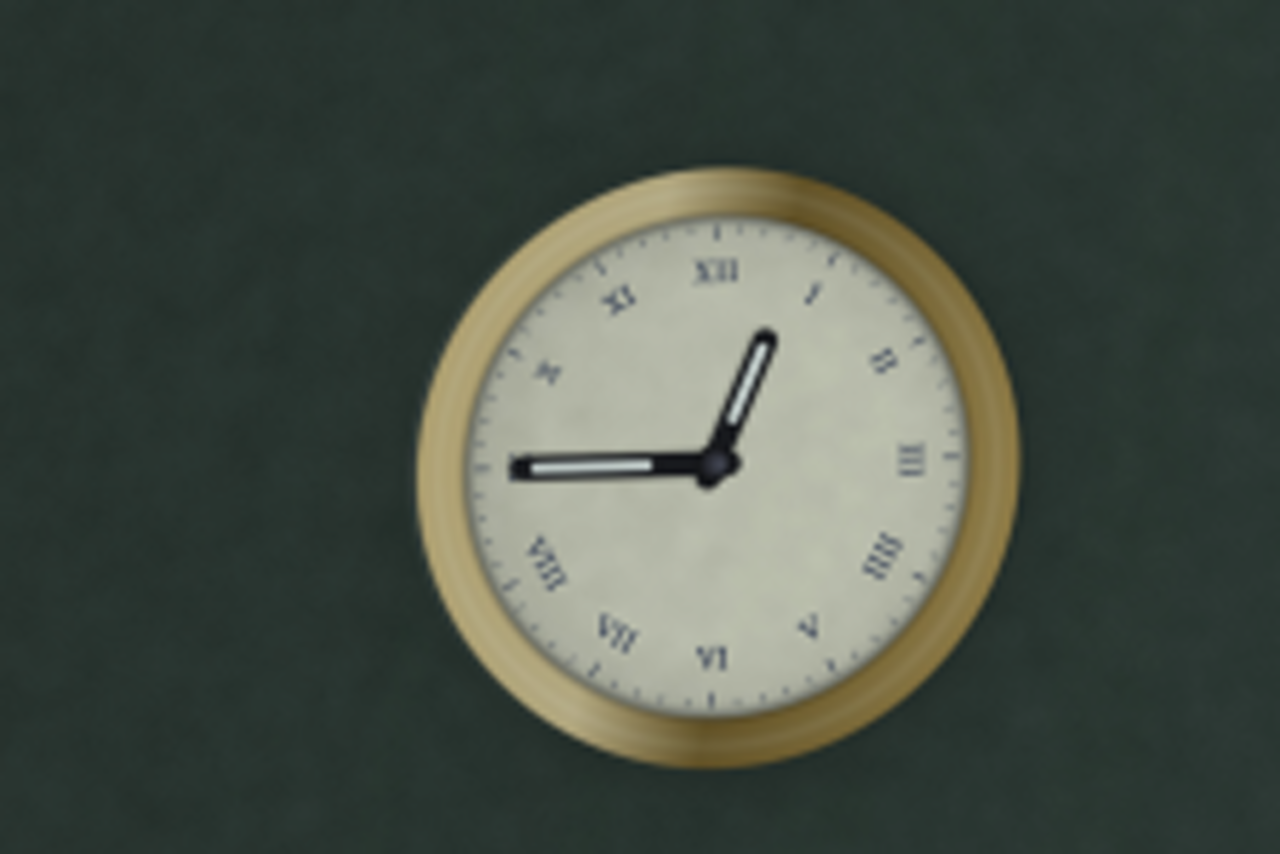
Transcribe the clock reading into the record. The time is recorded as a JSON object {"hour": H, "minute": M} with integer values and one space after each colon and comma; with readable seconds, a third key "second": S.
{"hour": 12, "minute": 45}
